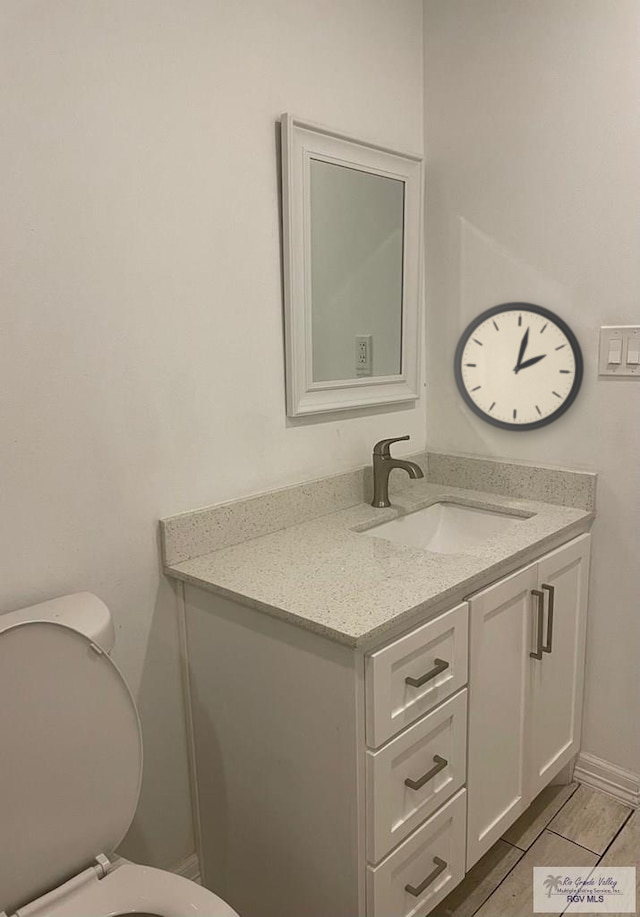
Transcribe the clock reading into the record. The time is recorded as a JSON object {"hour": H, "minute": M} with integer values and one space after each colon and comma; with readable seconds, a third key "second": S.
{"hour": 2, "minute": 2}
